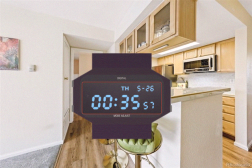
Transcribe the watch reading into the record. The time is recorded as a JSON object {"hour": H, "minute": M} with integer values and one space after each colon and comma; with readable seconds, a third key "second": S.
{"hour": 0, "minute": 35, "second": 57}
